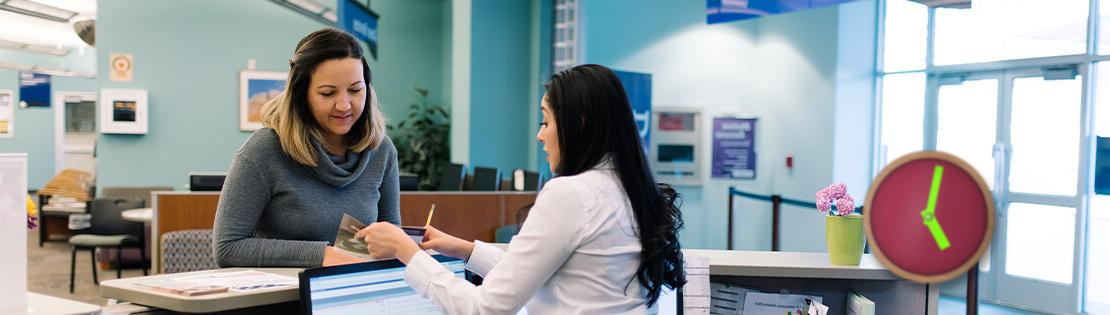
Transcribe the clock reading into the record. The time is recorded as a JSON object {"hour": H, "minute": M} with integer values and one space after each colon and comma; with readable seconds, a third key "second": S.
{"hour": 5, "minute": 2}
